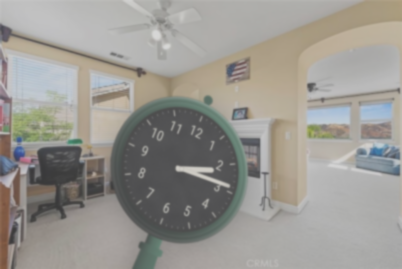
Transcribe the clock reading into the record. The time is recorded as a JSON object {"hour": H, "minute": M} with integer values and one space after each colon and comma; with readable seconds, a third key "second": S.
{"hour": 2, "minute": 14}
